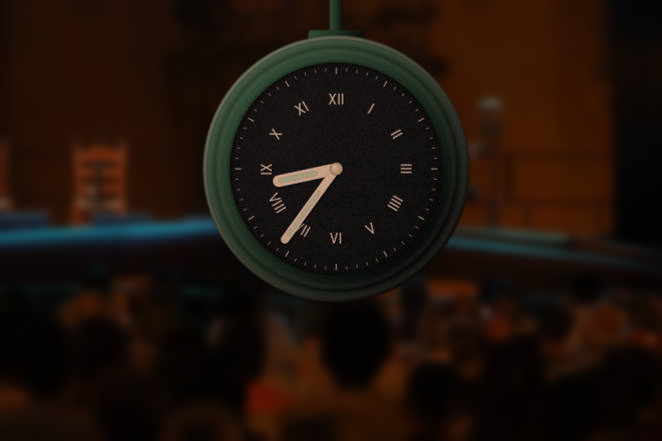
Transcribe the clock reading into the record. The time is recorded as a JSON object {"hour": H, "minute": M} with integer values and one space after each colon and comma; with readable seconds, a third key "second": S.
{"hour": 8, "minute": 36}
